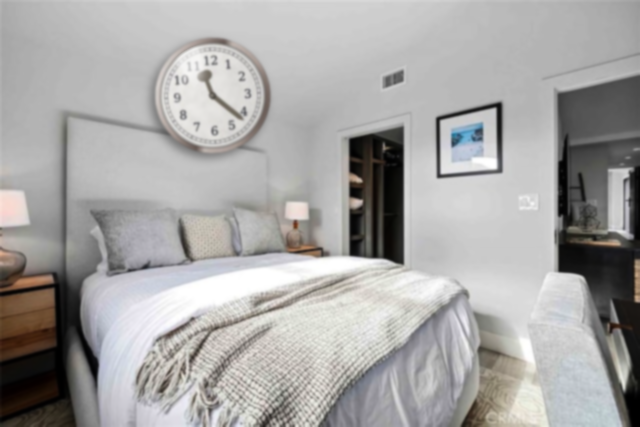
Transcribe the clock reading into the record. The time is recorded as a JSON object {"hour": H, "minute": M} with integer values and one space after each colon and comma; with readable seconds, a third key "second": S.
{"hour": 11, "minute": 22}
